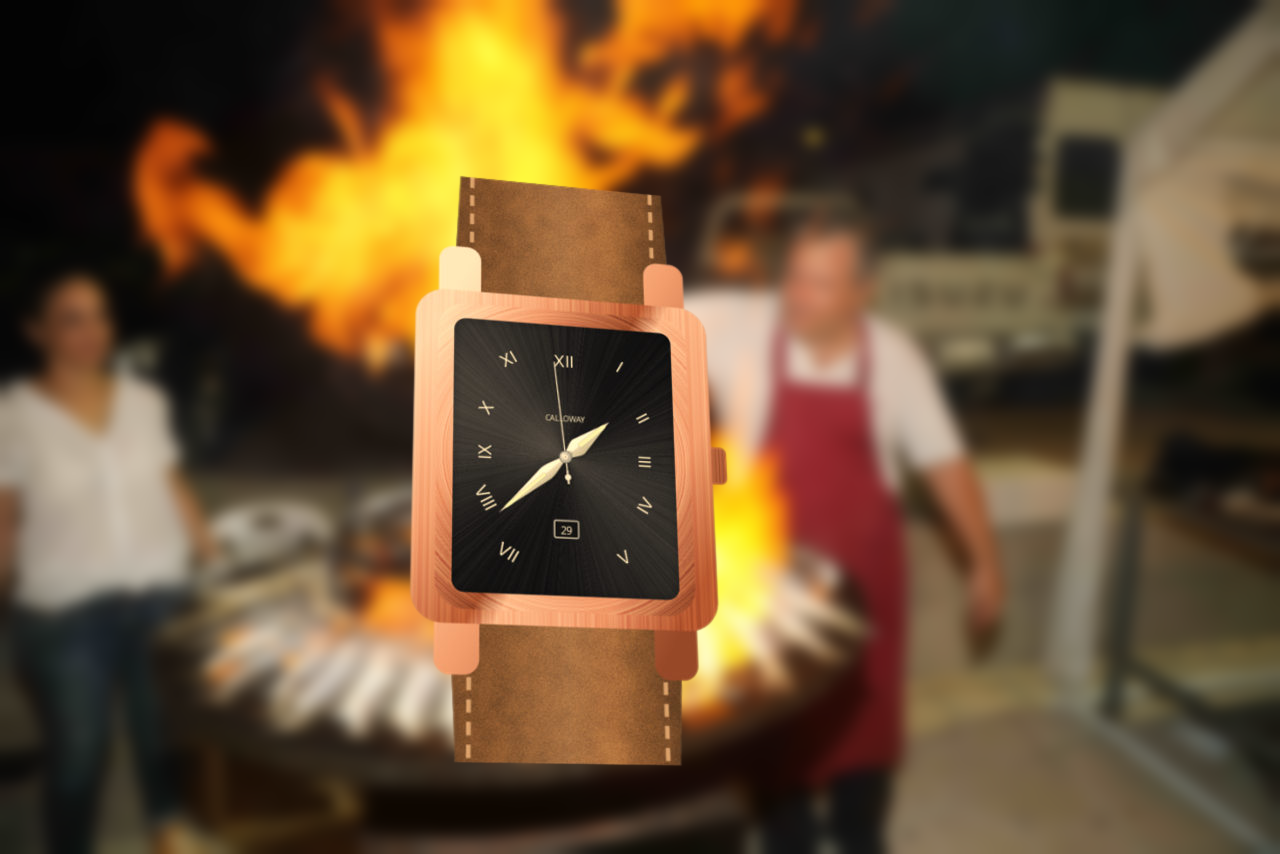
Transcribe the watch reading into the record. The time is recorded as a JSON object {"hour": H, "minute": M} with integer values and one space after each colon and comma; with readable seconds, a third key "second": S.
{"hour": 1, "minute": 37, "second": 59}
